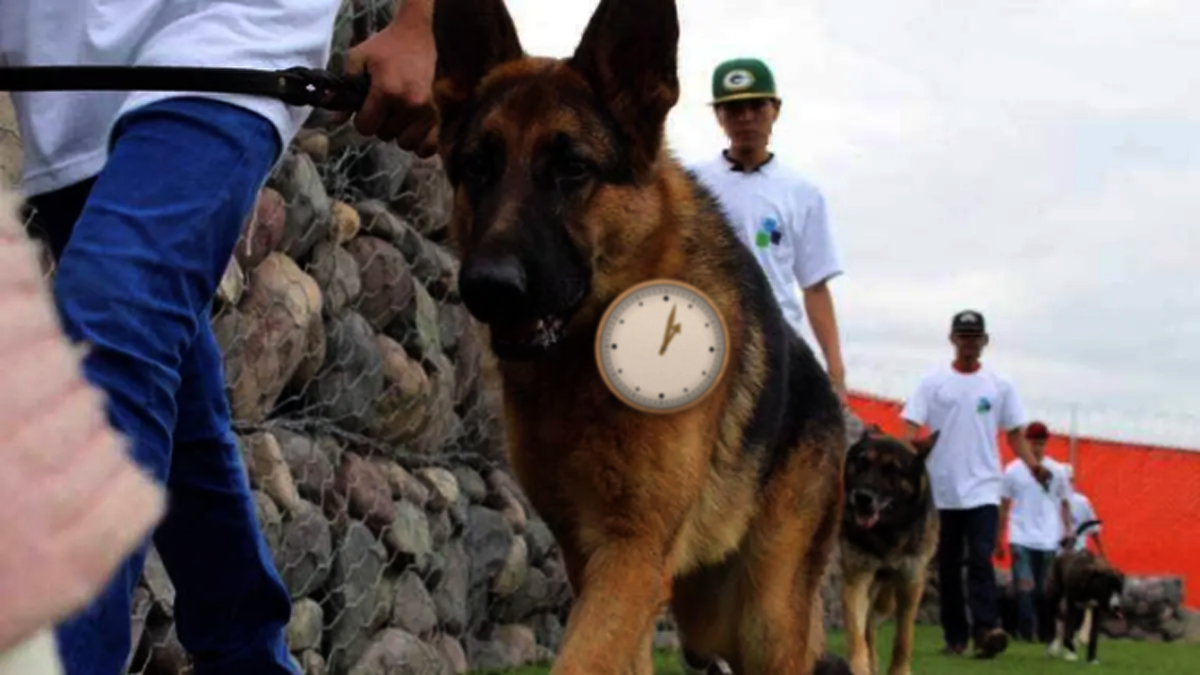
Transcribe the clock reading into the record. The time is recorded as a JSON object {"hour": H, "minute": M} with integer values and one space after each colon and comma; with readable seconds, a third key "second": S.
{"hour": 1, "minute": 2}
